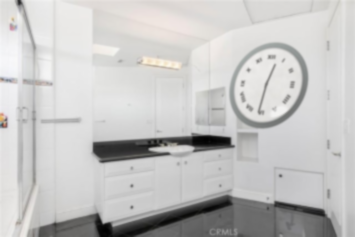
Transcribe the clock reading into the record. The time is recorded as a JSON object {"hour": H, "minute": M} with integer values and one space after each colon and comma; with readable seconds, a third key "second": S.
{"hour": 12, "minute": 31}
